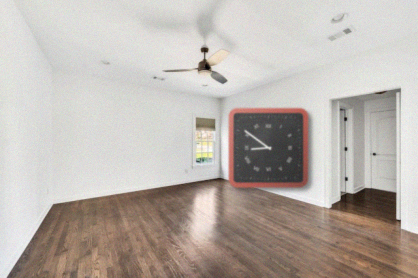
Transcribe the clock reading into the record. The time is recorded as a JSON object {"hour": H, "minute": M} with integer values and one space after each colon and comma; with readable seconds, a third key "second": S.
{"hour": 8, "minute": 51}
